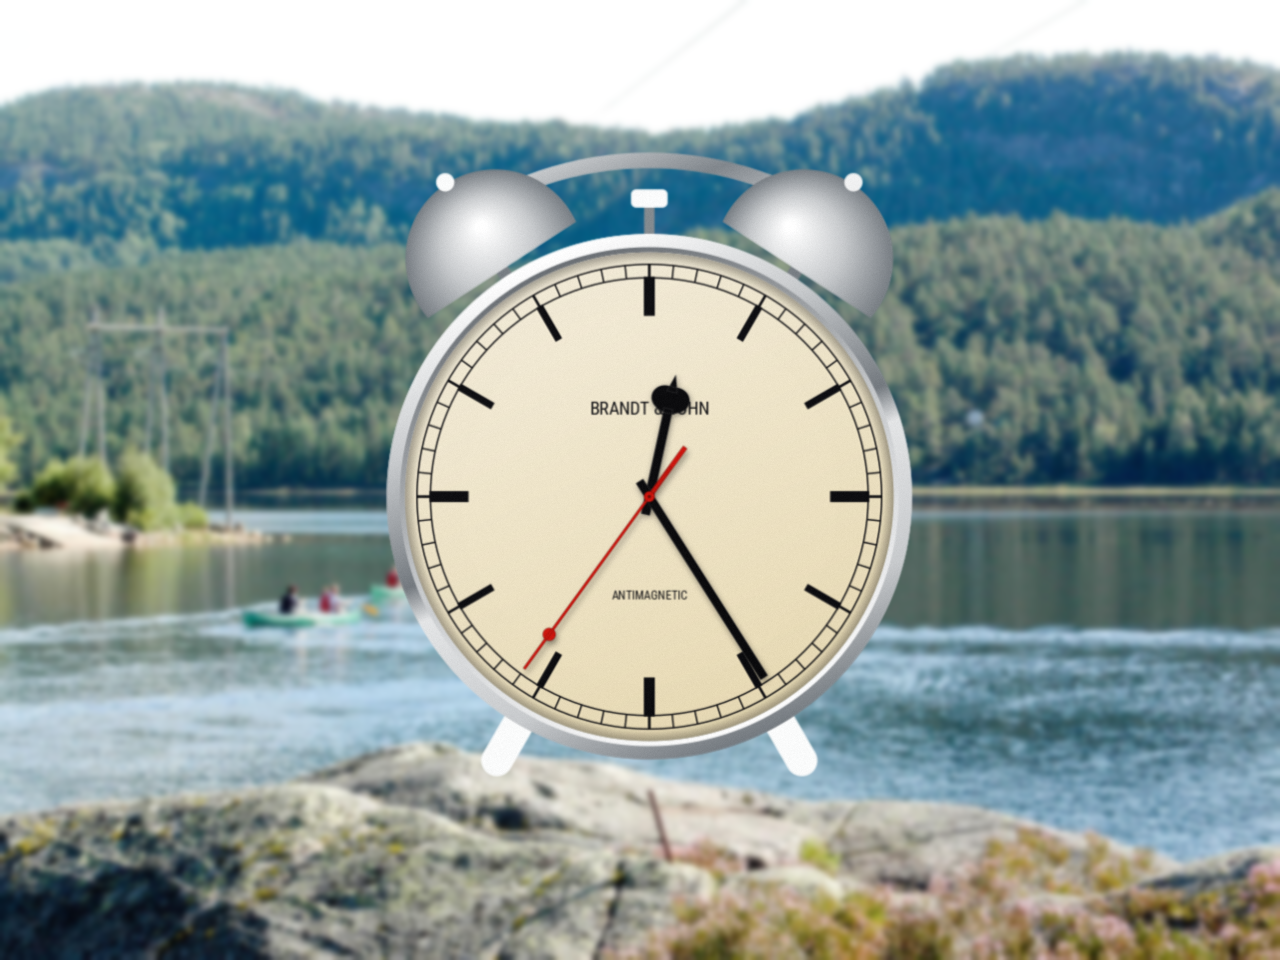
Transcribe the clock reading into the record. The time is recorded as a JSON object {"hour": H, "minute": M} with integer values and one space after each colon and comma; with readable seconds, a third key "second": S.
{"hour": 12, "minute": 24, "second": 36}
